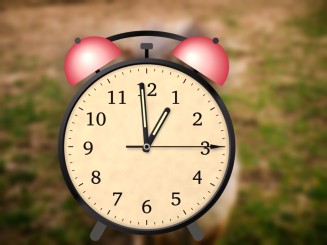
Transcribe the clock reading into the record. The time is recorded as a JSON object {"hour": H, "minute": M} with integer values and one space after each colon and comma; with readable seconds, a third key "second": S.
{"hour": 12, "minute": 59, "second": 15}
